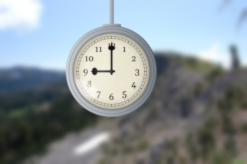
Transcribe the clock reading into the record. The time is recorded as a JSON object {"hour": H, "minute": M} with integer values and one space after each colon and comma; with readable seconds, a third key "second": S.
{"hour": 9, "minute": 0}
